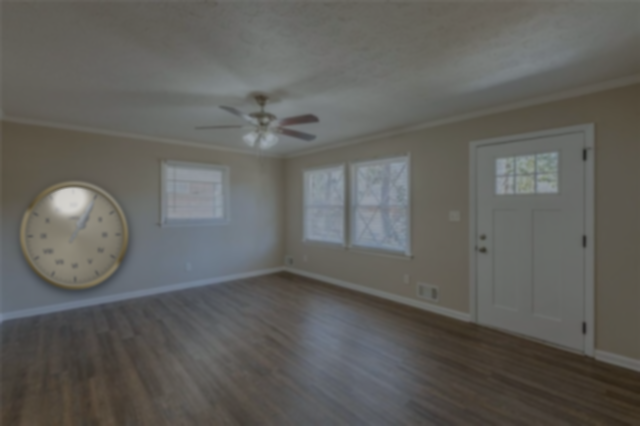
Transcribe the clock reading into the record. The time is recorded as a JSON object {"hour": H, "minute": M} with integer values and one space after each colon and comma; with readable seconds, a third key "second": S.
{"hour": 1, "minute": 5}
